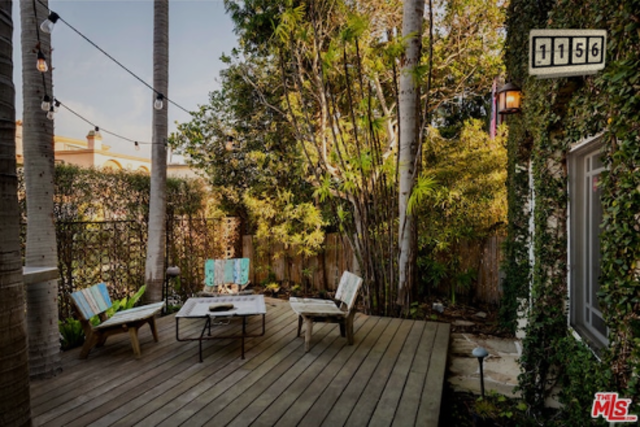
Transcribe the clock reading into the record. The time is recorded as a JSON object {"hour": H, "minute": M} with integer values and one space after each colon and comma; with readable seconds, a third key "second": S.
{"hour": 11, "minute": 56}
